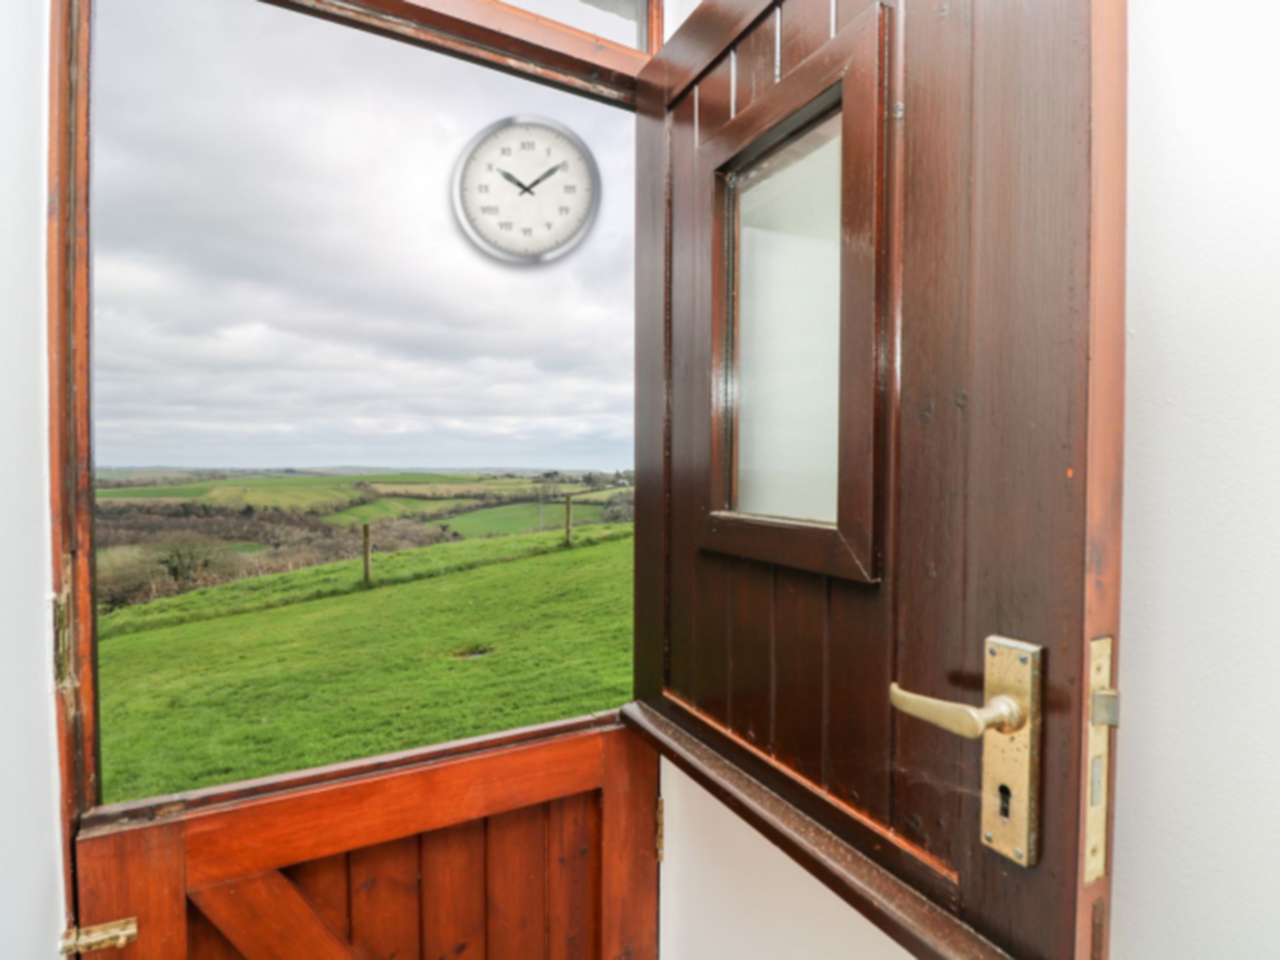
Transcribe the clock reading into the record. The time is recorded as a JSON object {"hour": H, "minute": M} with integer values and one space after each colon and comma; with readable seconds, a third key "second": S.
{"hour": 10, "minute": 9}
